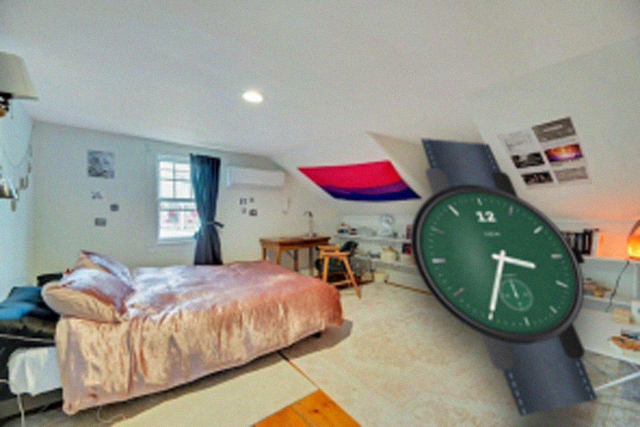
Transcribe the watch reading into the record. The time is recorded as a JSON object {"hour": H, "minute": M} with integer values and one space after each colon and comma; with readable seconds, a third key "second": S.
{"hour": 3, "minute": 35}
